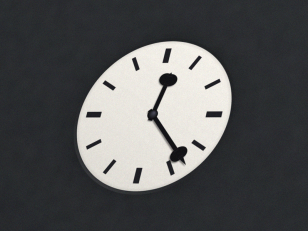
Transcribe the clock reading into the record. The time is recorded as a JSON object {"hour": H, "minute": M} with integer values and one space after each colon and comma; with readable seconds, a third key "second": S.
{"hour": 12, "minute": 23}
